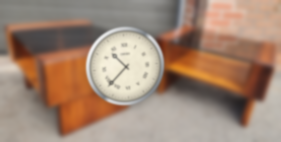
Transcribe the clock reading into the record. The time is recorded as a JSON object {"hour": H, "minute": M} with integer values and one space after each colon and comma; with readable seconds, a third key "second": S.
{"hour": 10, "minute": 38}
